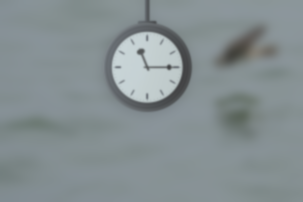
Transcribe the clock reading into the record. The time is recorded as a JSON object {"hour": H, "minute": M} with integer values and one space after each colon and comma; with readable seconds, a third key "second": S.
{"hour": 11, "minute": 15}
